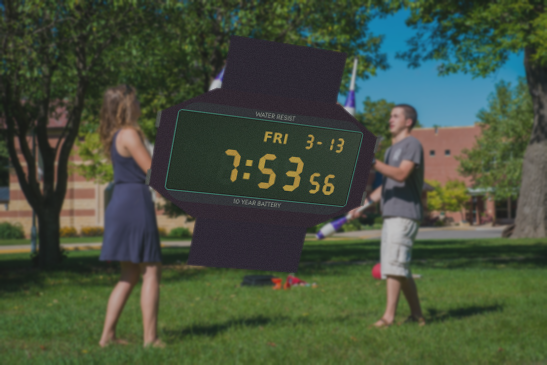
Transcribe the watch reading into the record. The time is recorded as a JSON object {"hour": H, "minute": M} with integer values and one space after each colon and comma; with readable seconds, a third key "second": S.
{"hour": 7, "minute": 53, "second": 56}
